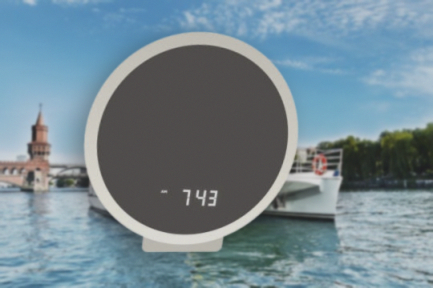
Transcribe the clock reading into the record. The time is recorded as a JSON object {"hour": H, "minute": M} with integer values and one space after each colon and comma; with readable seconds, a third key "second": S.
{"hour": 7, "minute": 43}
